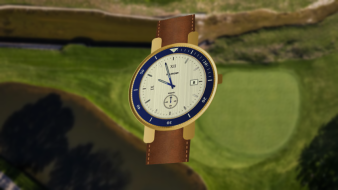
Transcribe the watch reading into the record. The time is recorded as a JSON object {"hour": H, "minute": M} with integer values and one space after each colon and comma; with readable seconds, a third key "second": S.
{"hour": 9, "minute": 57}
